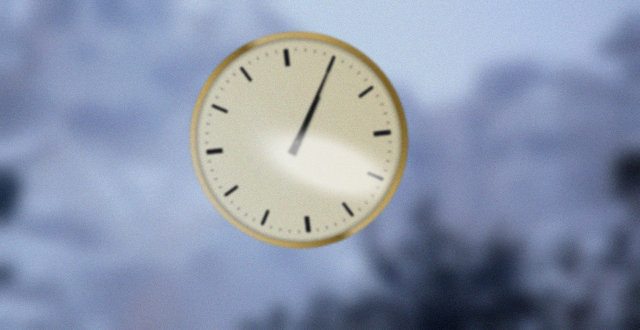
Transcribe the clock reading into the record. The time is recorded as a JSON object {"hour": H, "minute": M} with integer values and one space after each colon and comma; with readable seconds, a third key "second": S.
{"hour": 1, "minute": 5}
